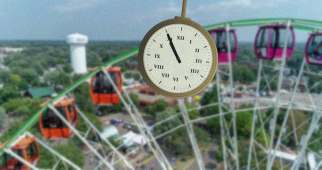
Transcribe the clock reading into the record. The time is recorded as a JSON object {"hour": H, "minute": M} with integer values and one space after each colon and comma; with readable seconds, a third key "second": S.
{"hour": 10, "minute": 55}
